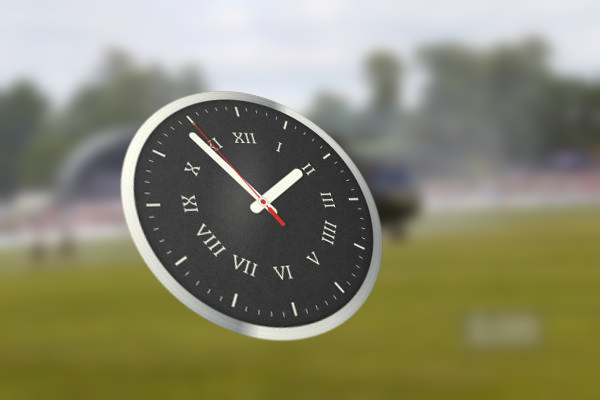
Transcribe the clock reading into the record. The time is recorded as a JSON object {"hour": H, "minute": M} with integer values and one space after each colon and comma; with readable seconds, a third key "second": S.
{"hour": 1, "minute": 53, "second": 55}
